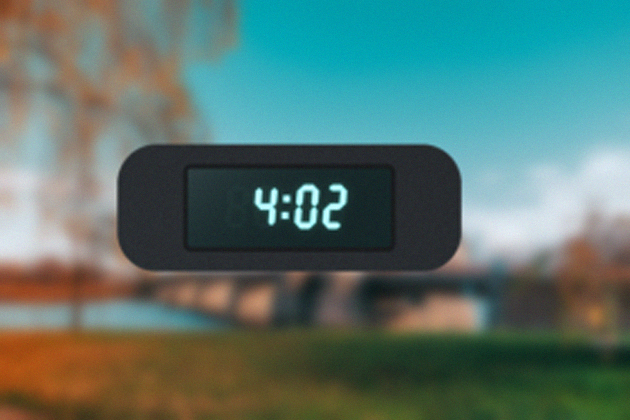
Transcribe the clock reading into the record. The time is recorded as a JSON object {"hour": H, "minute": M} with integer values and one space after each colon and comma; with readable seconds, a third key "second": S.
{"hour": 4, "minute": 2}
